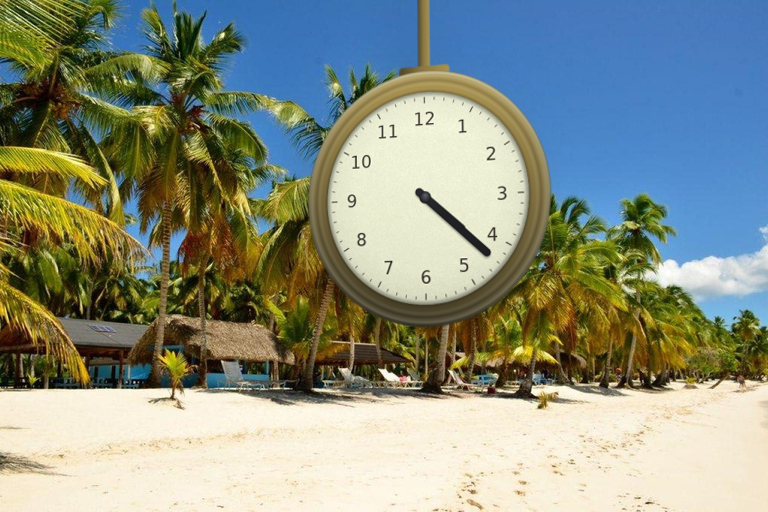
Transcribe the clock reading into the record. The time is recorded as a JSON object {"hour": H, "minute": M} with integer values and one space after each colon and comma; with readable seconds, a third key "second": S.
{"hour": 4, "minute": 22}
